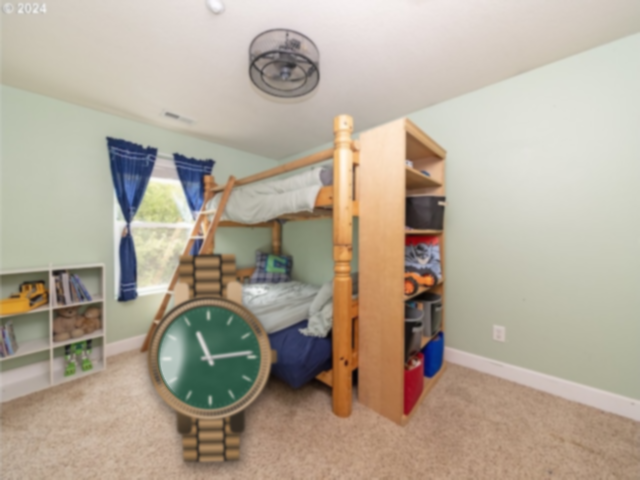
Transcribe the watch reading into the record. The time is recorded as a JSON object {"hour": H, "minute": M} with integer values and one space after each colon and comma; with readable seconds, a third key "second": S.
{"hour": 11, "minute": 14}
